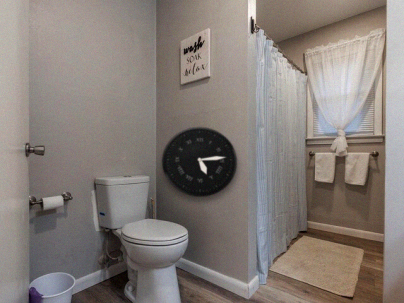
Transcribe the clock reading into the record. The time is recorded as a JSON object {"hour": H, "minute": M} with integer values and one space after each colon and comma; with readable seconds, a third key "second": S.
{"hour": 5, "minute": 14}
